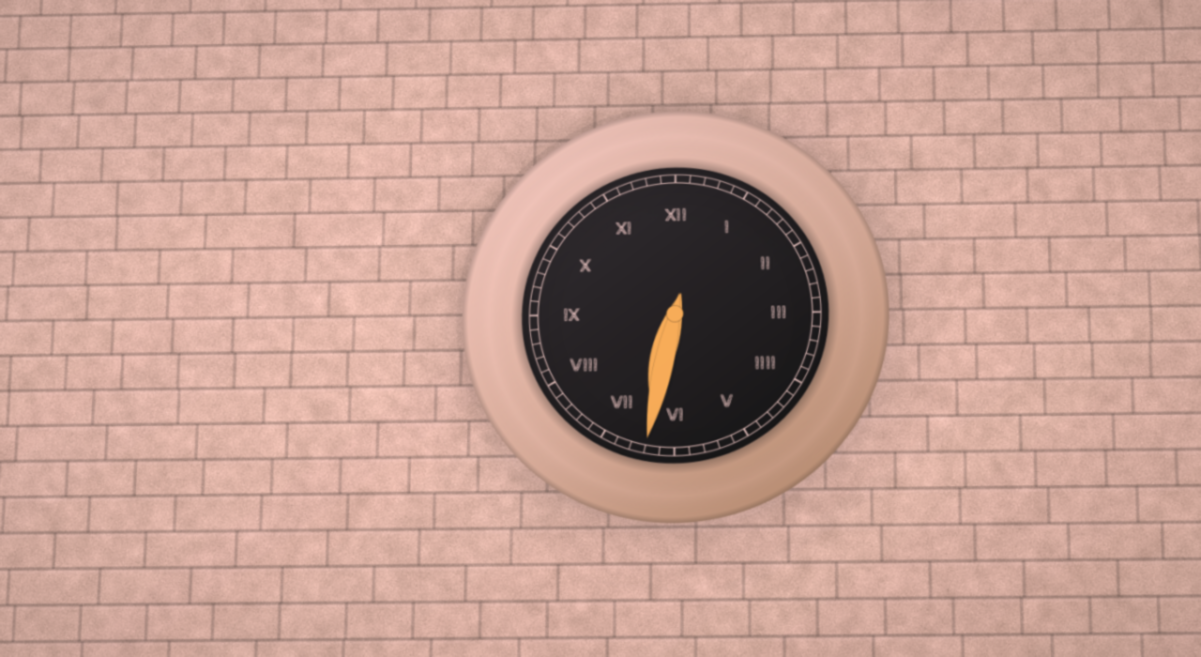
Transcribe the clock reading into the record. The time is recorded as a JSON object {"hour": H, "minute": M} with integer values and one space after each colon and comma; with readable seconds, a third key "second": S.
{"hour": 6, "minute": 32}
